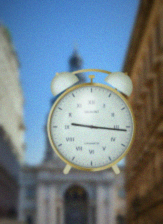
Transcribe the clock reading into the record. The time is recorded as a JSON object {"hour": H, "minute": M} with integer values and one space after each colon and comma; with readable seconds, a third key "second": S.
{"hour": 9, "minute": 16}
